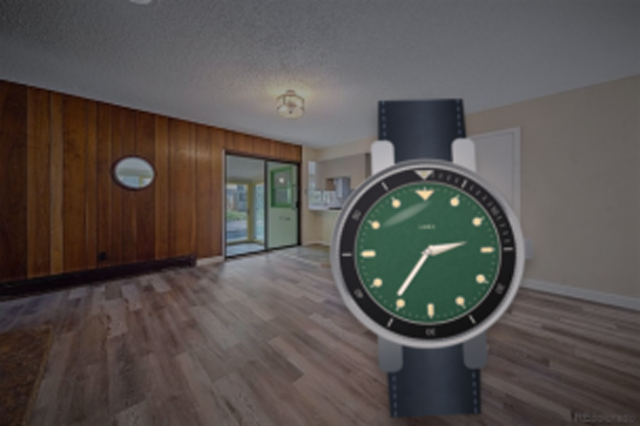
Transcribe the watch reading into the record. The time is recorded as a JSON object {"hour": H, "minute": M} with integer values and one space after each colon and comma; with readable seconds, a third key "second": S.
{"hour": 2, "minute": 36}
